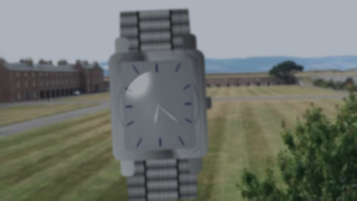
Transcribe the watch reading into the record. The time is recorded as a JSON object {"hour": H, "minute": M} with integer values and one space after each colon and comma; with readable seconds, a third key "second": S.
{"hour": 6, "minute": 22}
